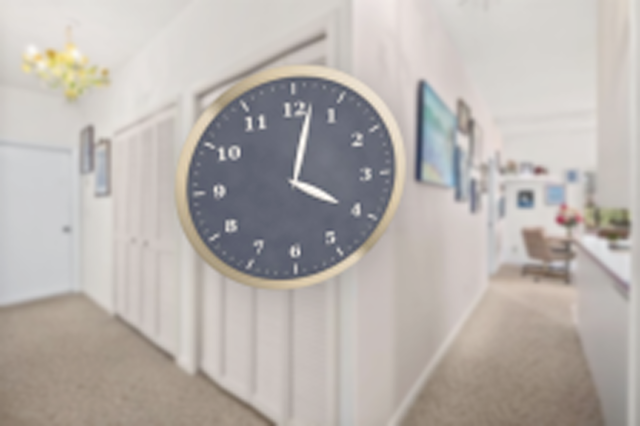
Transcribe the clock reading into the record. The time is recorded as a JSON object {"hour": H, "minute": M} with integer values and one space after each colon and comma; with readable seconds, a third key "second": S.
{"hour": 4, "minute": 2}
